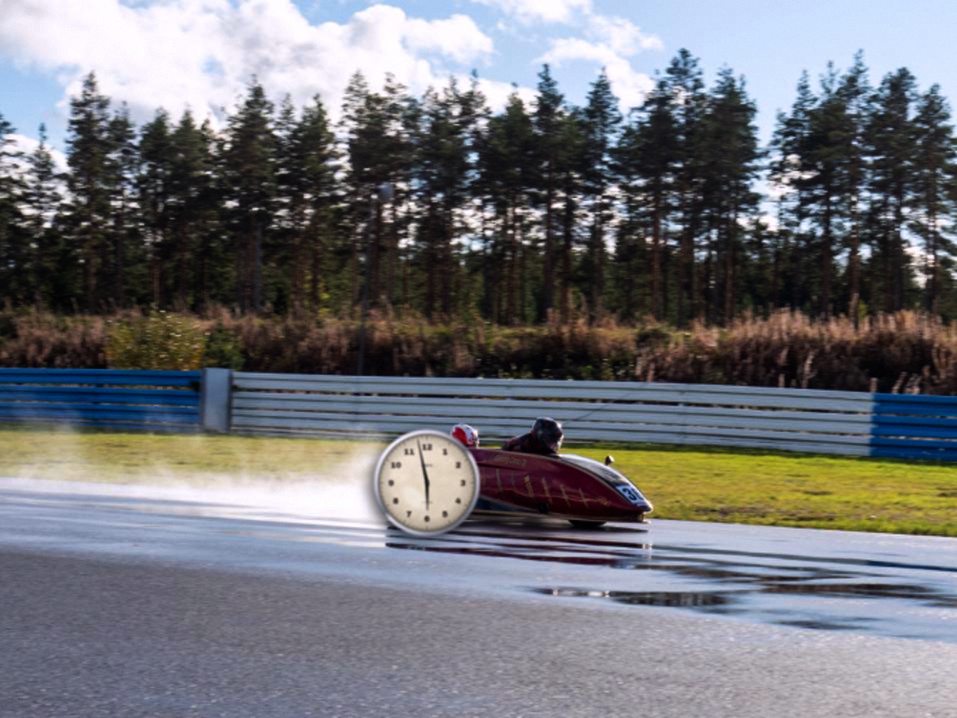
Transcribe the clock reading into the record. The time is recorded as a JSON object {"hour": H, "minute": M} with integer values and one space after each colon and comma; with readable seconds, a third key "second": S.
{"hour": 5, "minute": 58}
